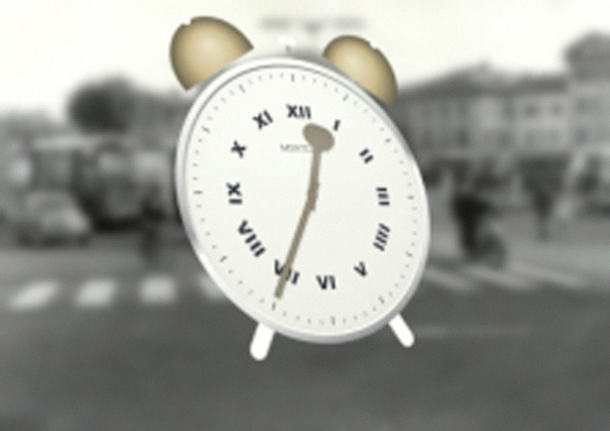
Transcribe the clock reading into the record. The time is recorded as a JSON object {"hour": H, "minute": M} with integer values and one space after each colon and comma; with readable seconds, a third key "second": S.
{"hour": 12, "minute": 35}
